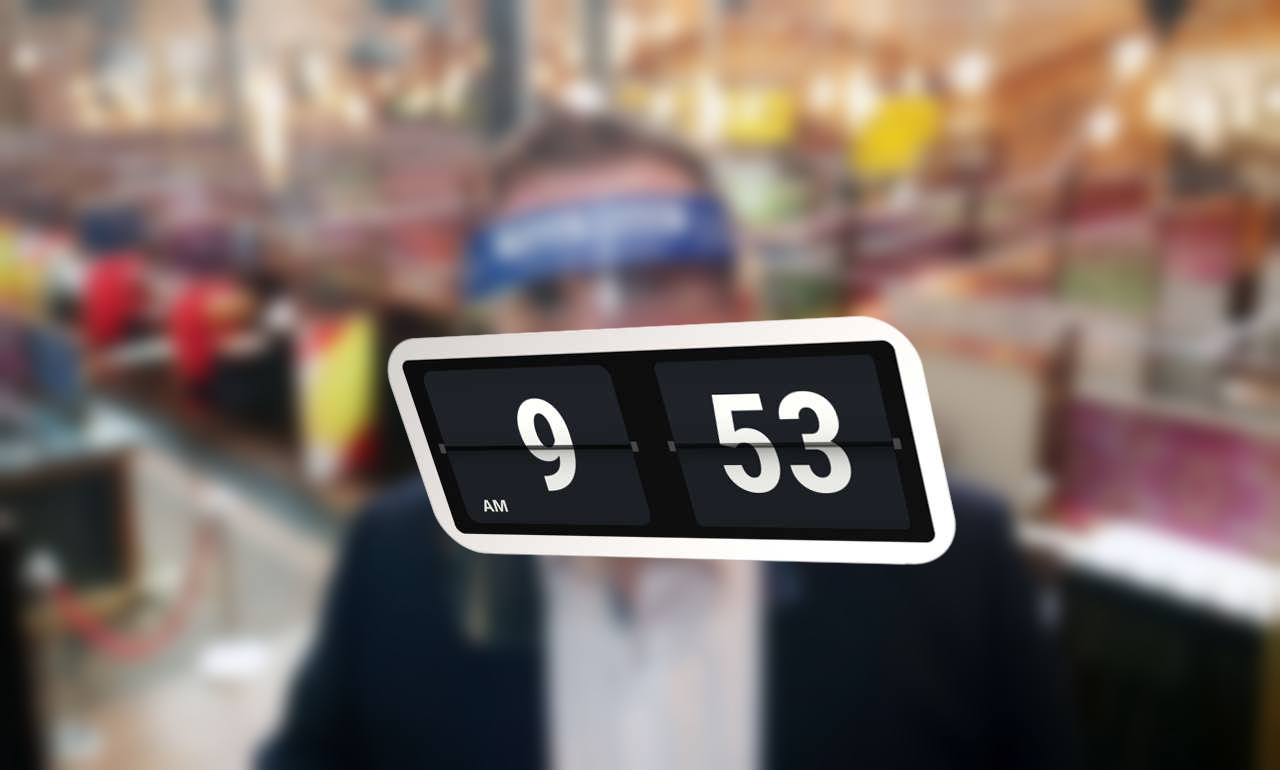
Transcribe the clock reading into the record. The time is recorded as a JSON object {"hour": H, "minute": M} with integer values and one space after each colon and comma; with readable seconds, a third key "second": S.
{"hour": 9, "minute": 53}
